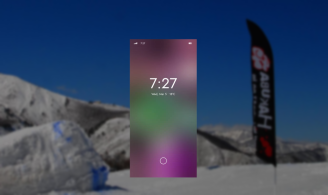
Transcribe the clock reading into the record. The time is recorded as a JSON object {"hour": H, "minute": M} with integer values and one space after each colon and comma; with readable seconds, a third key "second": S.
{"hour": 7, "minute": 27}
